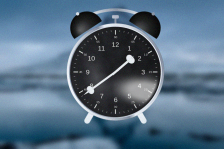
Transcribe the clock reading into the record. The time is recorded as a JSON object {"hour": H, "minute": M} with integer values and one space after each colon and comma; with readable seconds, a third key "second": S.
{"hour": 1, "minute": 39}
